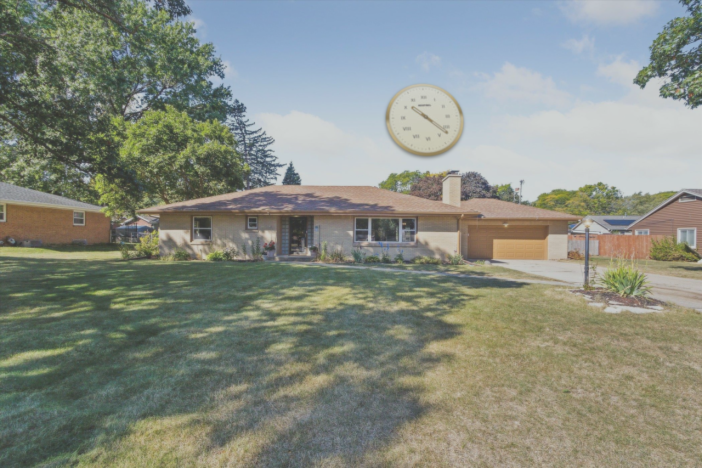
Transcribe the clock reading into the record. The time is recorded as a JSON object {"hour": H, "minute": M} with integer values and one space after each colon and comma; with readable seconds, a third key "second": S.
{"hour": 10, "minute": 22}
